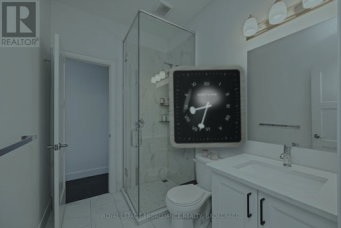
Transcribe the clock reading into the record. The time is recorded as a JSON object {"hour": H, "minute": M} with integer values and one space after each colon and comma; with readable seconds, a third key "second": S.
{"hour": 8, "minute": 33}
